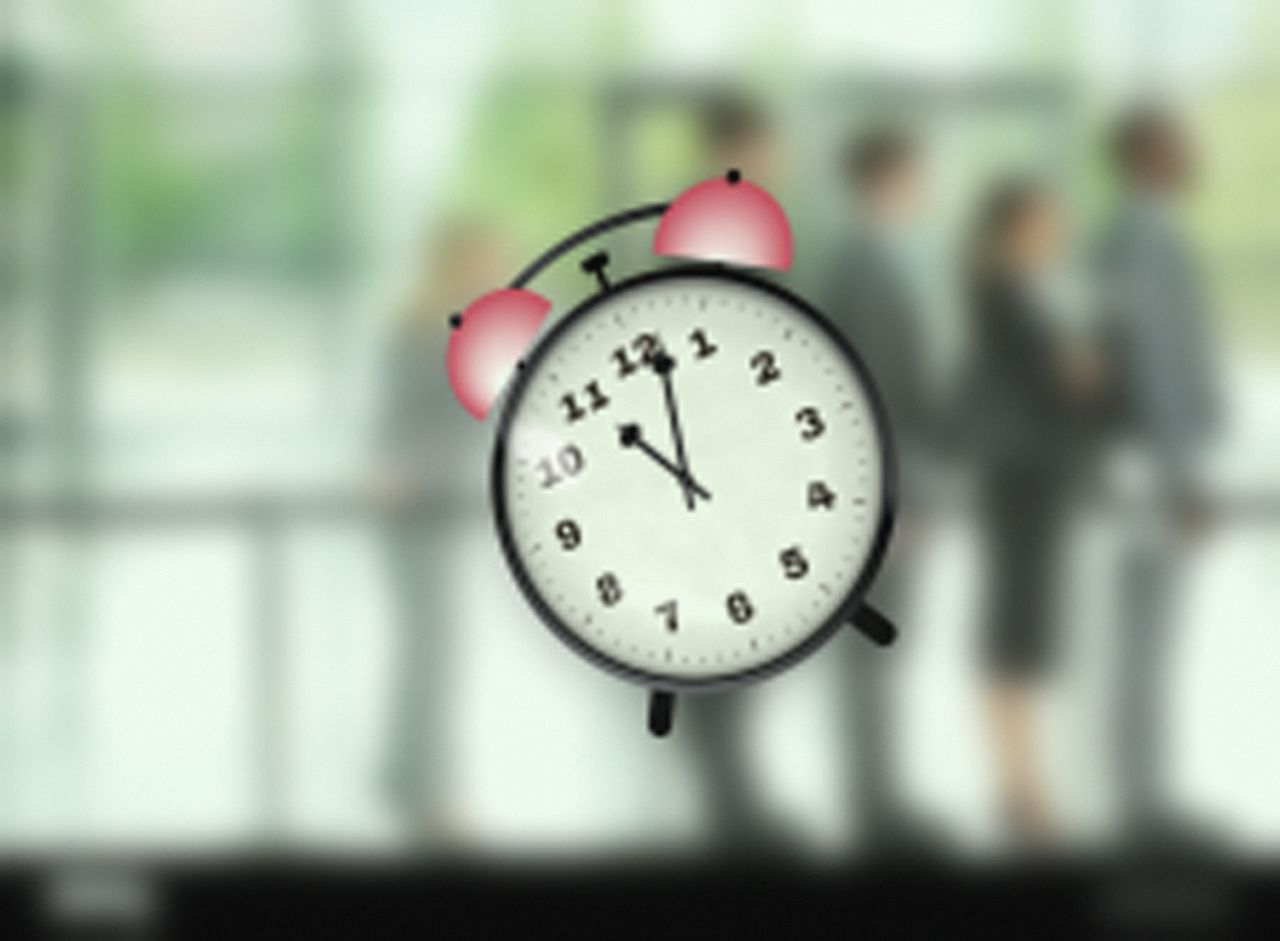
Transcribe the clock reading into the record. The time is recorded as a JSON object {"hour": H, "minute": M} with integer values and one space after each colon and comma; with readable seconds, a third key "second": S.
{"hour": 11, "minute": 2}
